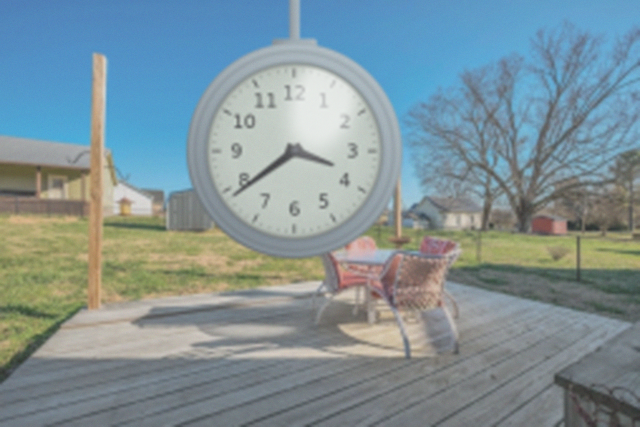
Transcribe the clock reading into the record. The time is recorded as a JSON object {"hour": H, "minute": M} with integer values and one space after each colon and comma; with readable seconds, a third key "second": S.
{"hour": 3, "minute": 39}
